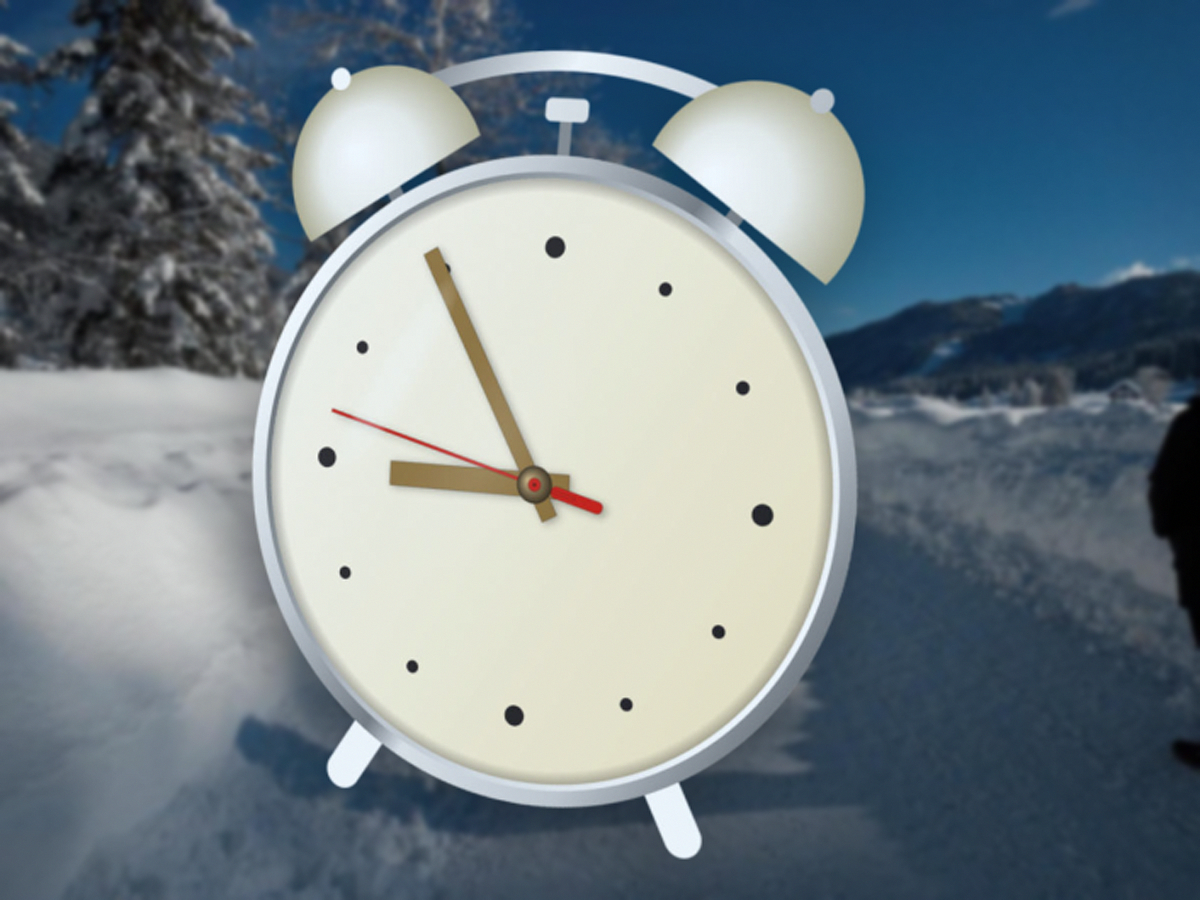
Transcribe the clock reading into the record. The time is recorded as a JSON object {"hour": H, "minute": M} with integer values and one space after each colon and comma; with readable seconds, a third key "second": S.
{"hour": 8, "minute": 54, "second": 47}
